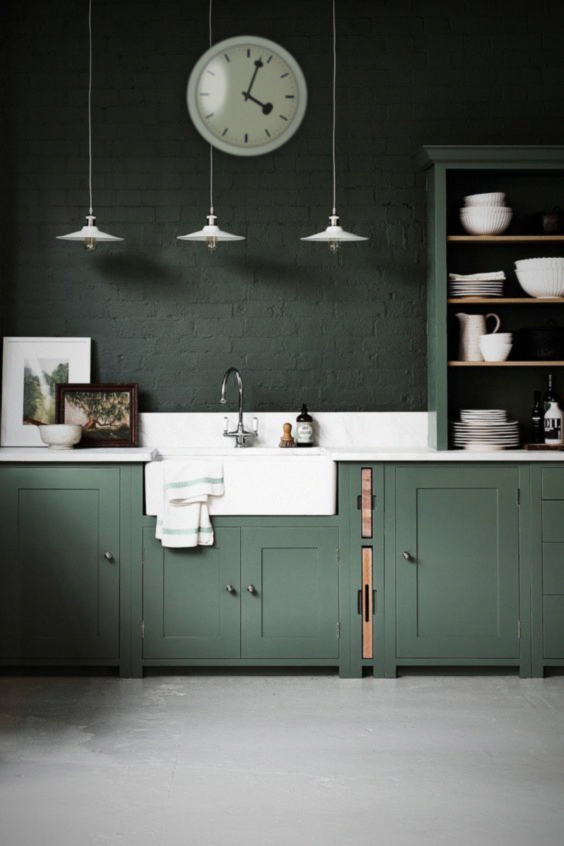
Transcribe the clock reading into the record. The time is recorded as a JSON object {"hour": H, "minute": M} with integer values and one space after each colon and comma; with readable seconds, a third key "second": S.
{"hour": 4, "minute": 3}
